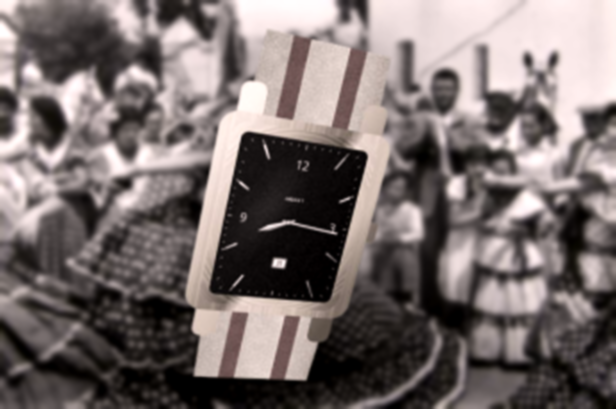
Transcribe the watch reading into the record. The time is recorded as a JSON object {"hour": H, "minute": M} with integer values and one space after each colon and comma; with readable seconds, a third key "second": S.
{"hour": 8, "minute": 16}
